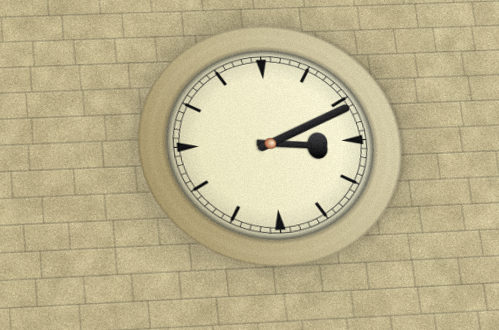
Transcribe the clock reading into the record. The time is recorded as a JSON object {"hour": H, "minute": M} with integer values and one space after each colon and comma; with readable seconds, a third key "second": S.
{"hour": 3, "minute": 11}
